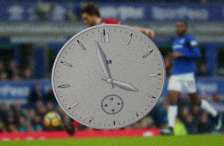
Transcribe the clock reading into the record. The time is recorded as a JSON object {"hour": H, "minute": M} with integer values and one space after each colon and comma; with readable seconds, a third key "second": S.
{"hour": 3, "minute": 58}
